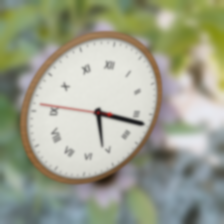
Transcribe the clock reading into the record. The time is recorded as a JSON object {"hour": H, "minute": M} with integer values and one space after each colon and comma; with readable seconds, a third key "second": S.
{"hour": 5, "minute": 16, "second": 46}
